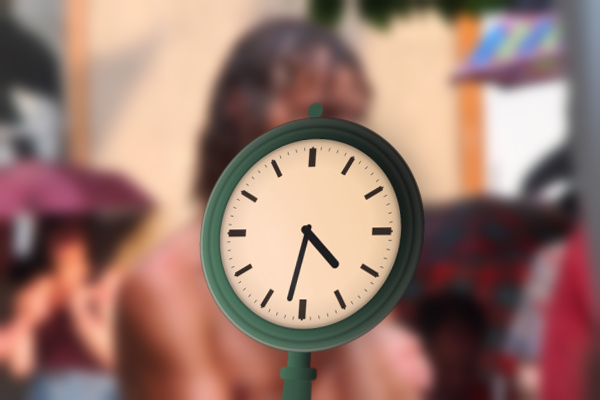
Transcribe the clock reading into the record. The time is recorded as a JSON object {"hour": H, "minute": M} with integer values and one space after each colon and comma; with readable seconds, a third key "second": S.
{"hour": 4, "minute": 32}
